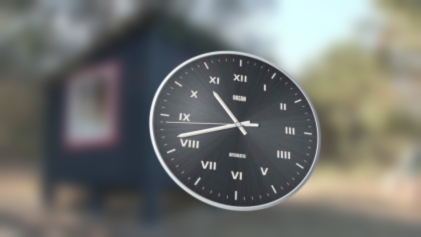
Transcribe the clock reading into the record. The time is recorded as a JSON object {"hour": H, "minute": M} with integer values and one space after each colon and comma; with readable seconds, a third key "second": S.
{"hour": 10, "minute": 41, "second": 44}
